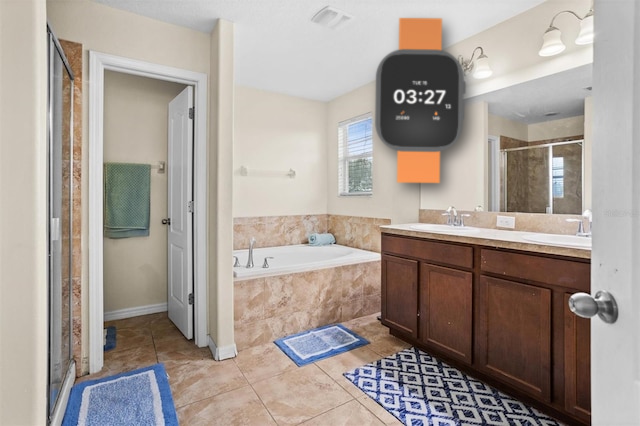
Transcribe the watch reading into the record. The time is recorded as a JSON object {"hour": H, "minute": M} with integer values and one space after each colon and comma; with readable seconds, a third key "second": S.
{"hour": 3, "minute": 27}
